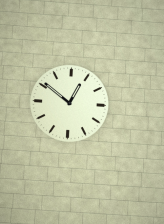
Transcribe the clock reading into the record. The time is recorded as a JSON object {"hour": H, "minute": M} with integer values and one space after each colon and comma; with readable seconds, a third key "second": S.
{"hour": 12, "minute": 51}
